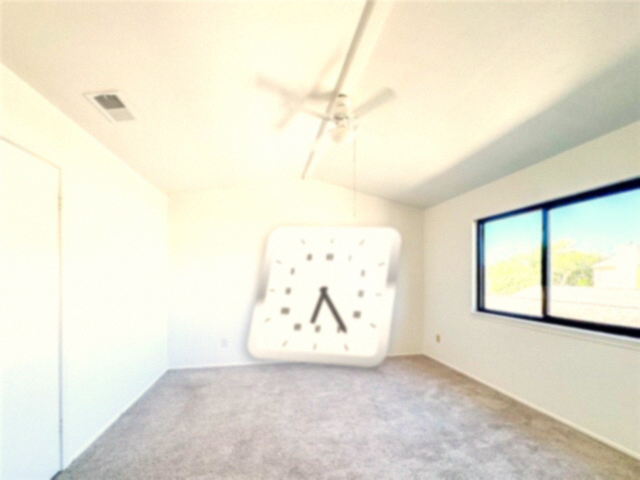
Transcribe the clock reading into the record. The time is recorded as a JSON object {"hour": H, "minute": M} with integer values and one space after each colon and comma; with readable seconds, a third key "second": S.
{"hour": 6, "minute": 24}
